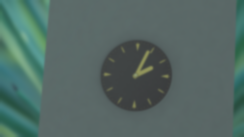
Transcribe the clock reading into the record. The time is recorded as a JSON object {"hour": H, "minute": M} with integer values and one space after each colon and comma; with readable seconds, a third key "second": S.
{"hour": 2, "minute": 4}
